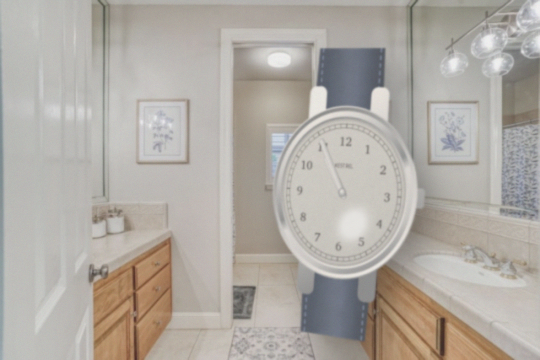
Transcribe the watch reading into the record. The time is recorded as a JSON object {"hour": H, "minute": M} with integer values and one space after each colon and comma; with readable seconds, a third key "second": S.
{"hour": 10, "minute": 55}
